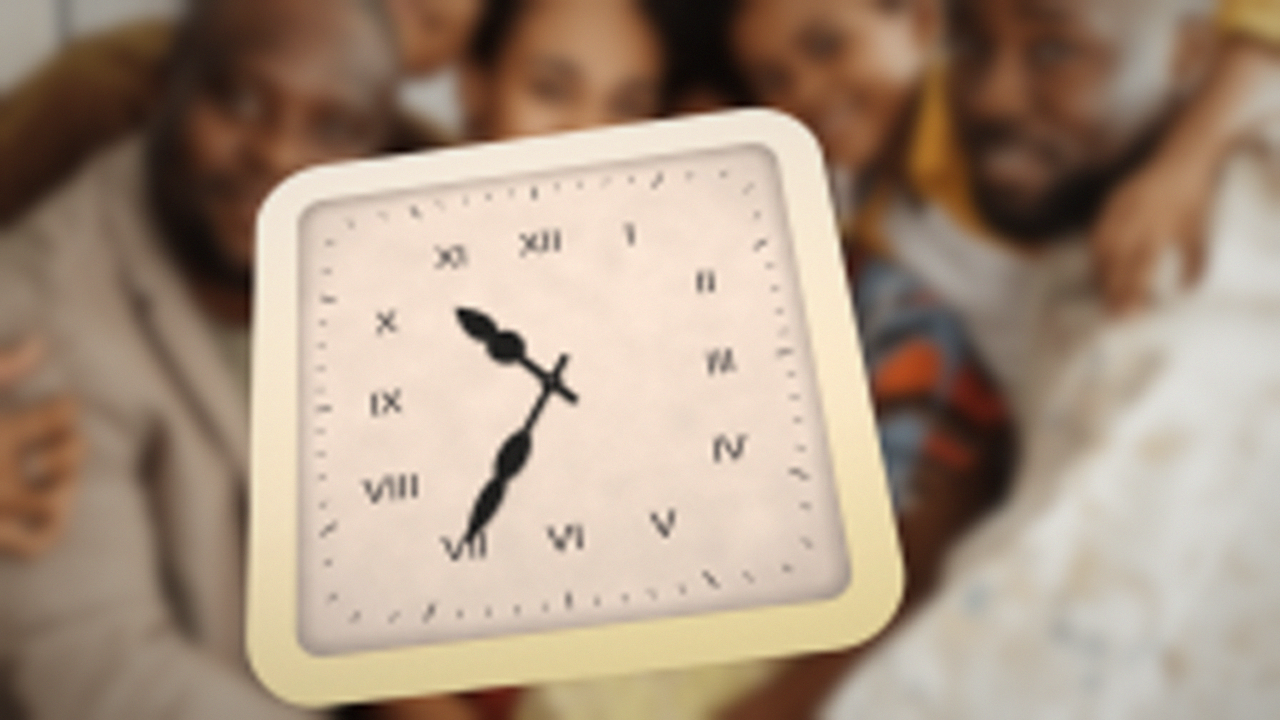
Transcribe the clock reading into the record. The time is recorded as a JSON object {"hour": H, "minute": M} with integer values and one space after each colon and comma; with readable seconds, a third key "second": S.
{"hour": 10, "minute": 35}
